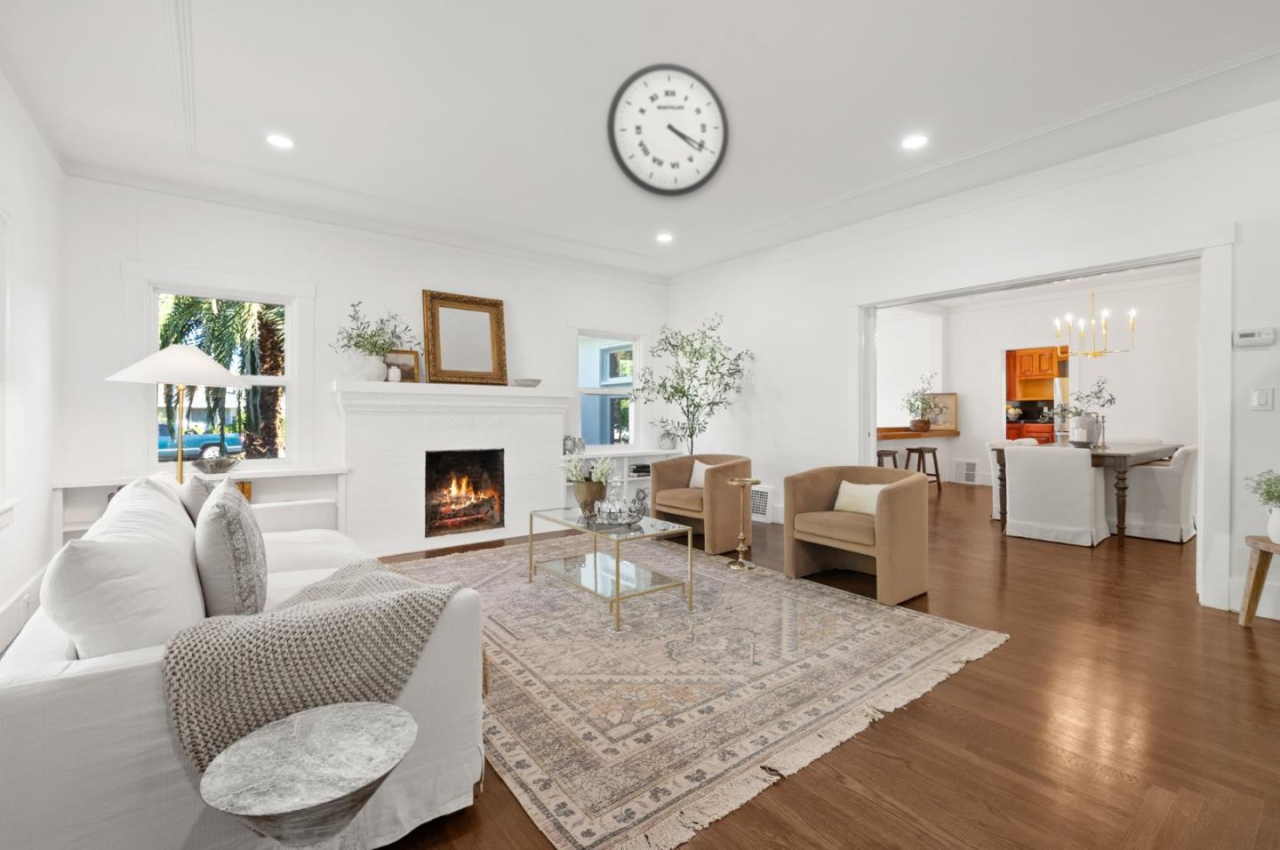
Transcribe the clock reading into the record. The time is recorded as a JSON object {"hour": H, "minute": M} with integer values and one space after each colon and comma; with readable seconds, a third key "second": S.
{"hour": 4, "minute": 20}
